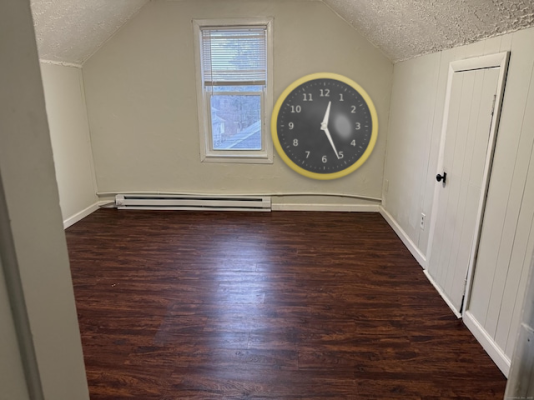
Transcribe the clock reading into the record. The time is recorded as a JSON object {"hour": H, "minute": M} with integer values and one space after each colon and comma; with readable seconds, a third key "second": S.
{"hour": 12, "minute": 26}
